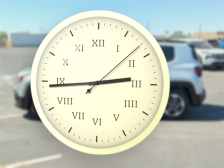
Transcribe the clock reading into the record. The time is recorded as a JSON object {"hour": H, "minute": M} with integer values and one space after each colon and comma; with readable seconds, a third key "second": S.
{"hour": 2, "minute": 44, "second": 8}
